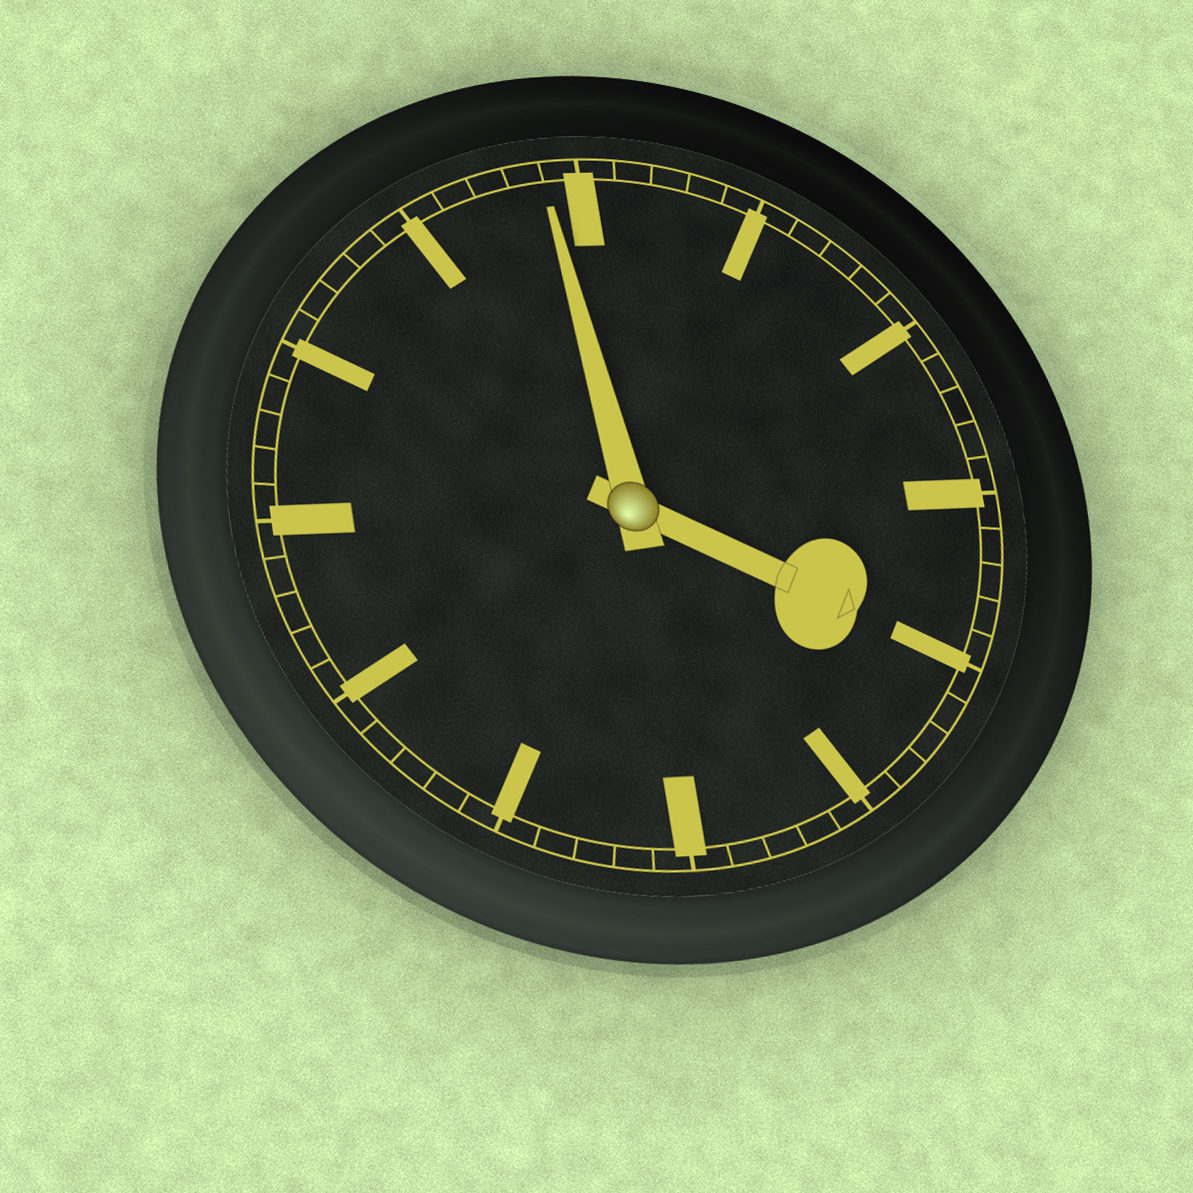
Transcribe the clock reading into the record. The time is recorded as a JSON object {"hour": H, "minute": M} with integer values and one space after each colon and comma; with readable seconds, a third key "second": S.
{"hour": 3, "minute": 59}
